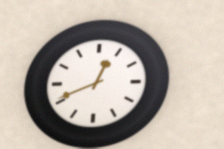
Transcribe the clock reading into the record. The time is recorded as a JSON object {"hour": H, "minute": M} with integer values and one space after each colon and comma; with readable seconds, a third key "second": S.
{"hour": 12, "minute": 41}
